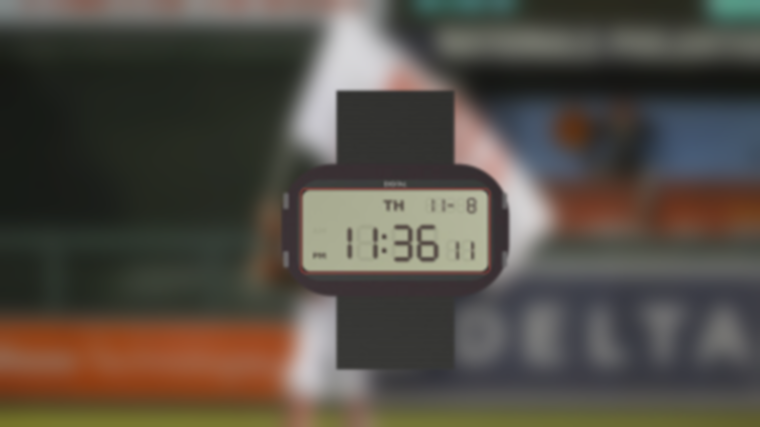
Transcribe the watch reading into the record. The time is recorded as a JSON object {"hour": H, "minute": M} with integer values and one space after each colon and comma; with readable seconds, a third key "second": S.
{"hour": 11, "minute": 36, "second": 11}
